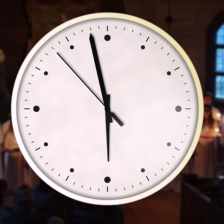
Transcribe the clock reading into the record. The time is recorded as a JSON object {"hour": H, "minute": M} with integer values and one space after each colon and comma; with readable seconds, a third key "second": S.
{"hour": 5, "minute": 57, "second": 53}
